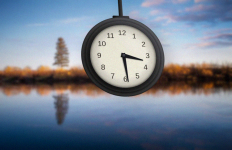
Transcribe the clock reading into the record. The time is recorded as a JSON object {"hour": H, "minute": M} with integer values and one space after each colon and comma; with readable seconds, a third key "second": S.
{"hour": 3, "minute": 29}
